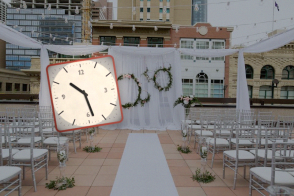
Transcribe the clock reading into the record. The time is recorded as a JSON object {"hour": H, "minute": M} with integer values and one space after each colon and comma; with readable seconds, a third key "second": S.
{"hour": 10, "minute": 28}
